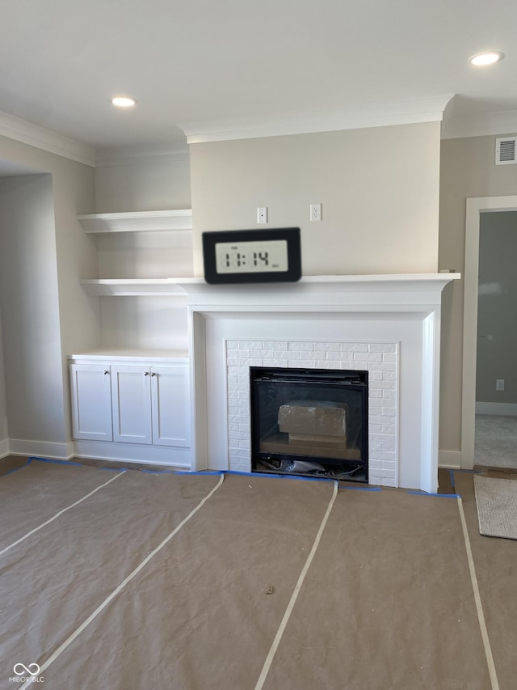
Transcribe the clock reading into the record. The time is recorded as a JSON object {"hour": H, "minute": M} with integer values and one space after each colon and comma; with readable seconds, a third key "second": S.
{"hour": 11, "minute": 14}
